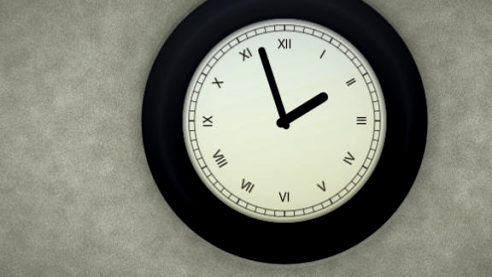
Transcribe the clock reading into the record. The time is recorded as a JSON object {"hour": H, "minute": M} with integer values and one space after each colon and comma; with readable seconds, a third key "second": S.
{"hour": 1, "minute": 57}
